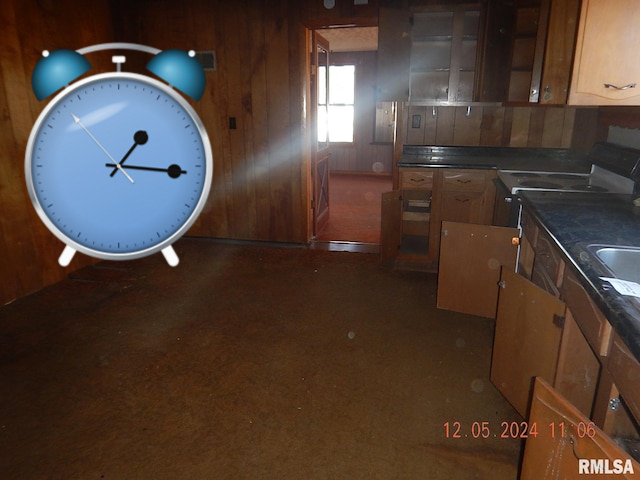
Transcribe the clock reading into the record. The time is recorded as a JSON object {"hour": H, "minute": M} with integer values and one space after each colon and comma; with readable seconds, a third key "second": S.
{"hour": 1, "minute": 15, "second": 53}
